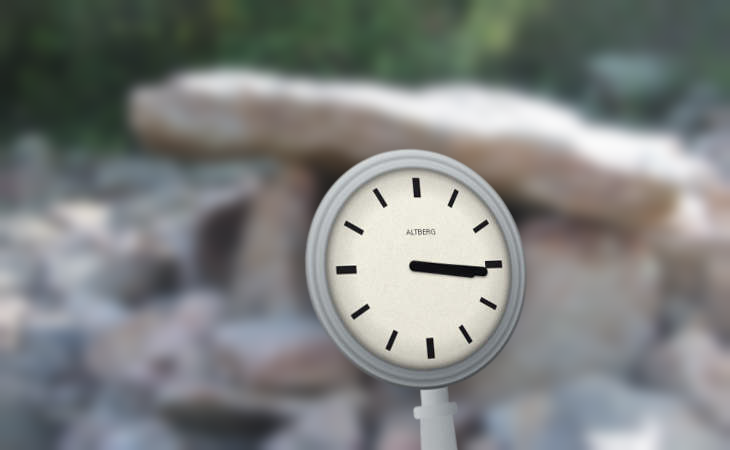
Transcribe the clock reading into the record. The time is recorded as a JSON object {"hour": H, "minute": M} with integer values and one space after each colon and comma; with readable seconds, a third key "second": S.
{"hour": 3, "minute": 16}
